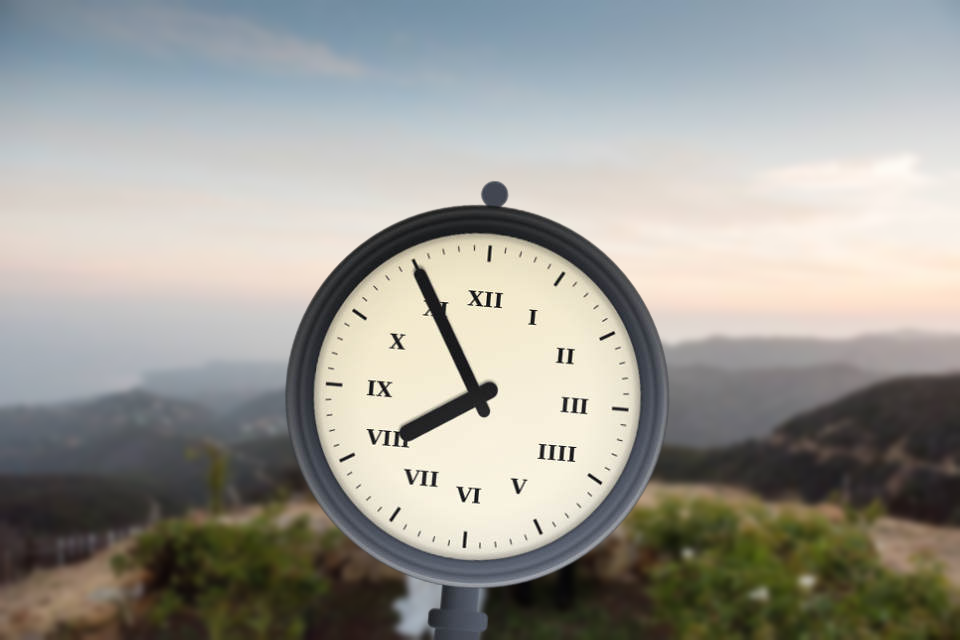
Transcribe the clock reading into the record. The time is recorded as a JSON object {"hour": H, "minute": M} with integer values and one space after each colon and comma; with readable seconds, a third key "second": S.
{"hour": 7, "minute": 55}
